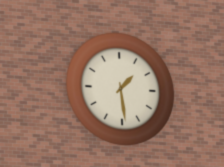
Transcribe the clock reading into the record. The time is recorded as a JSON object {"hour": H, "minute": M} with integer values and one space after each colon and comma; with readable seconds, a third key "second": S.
{"hour": 1, "minute": 29}
